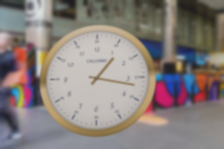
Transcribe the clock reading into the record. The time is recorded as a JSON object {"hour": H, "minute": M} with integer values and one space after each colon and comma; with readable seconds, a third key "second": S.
{"hour": 1, "minute": 17}
